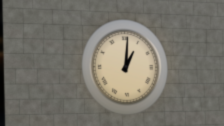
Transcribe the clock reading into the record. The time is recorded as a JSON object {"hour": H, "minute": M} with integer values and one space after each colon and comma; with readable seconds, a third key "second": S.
{"hour": 1, "minute": 1}
